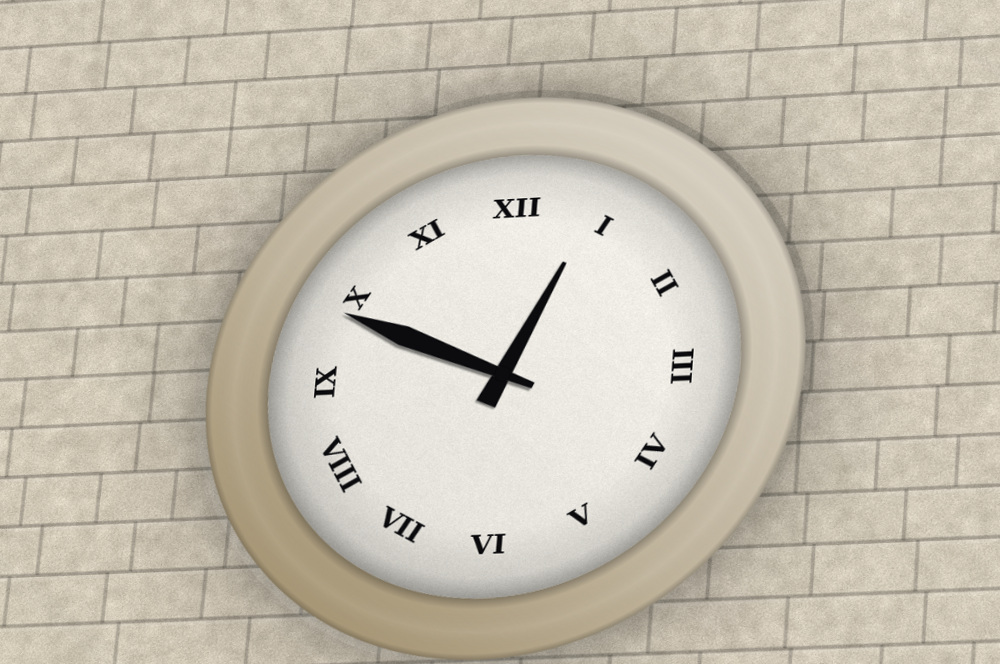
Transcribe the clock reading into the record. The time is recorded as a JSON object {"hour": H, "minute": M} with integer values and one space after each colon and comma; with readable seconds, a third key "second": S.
{"hour": 12, "minute": 49}
